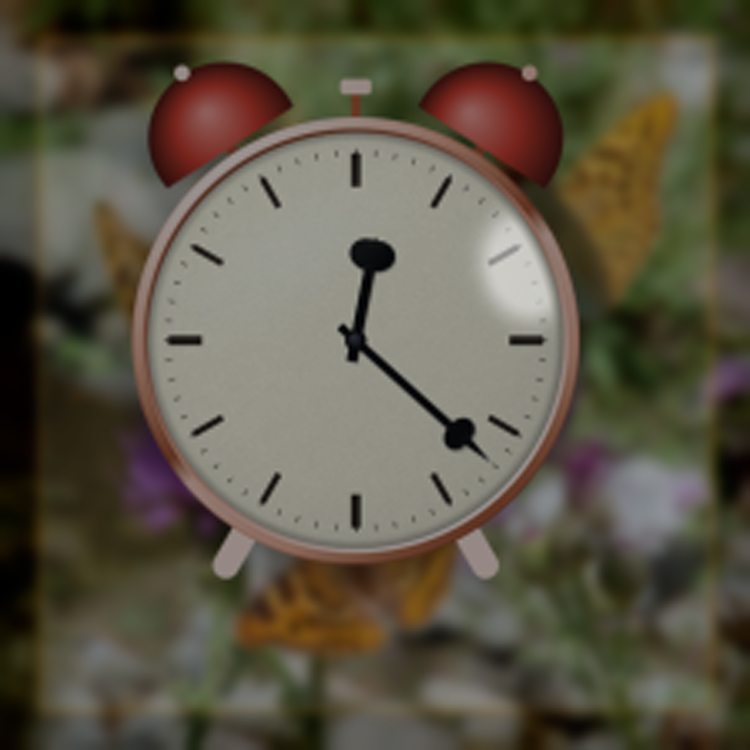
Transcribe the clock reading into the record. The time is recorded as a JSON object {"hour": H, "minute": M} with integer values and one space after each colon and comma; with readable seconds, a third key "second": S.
{"hour": 12, "minute": 22}
